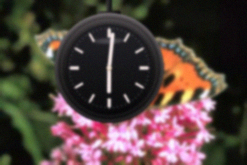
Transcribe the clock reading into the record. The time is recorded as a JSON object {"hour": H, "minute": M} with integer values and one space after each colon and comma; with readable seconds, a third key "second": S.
{"hour": 6, "minute": 1}
